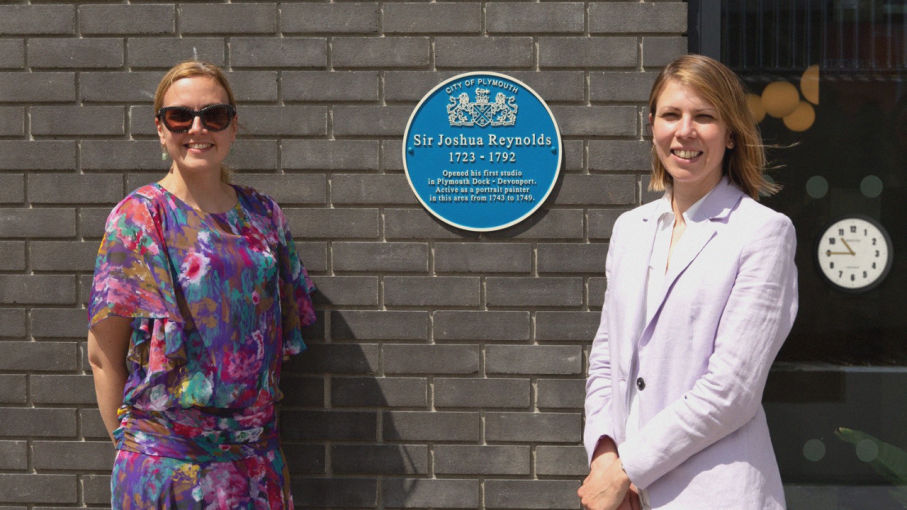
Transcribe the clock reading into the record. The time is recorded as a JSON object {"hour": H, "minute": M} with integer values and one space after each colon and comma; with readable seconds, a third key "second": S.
{"hour": 10, "minute": 45}
